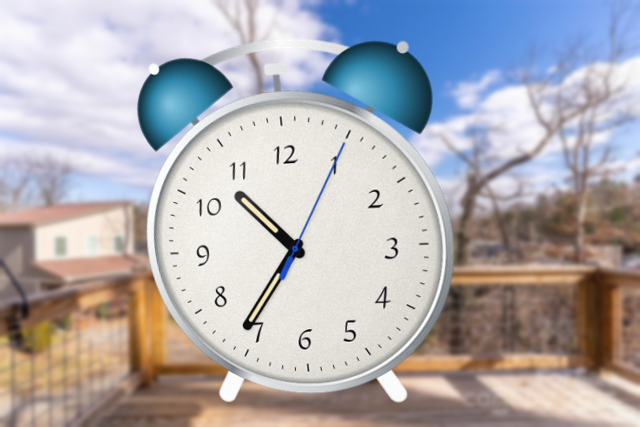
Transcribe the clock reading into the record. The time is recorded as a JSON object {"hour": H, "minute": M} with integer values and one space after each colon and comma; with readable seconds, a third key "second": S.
{"hour": 10, "minute": 36, "second": 5}
